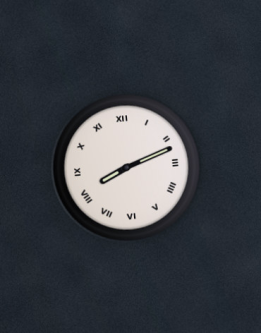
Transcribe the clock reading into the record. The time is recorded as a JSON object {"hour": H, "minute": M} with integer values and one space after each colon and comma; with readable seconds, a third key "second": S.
{"hour": 8, "minute": 12}
